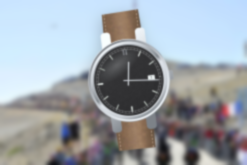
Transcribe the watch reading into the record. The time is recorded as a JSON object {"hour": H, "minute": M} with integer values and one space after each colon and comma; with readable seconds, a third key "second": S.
{"hour": 12, "minute": 16}
